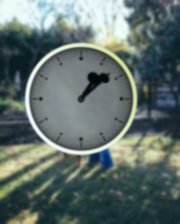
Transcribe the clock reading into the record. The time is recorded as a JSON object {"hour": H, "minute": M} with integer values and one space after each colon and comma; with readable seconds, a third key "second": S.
{"hour": 1, "minute": 8}
